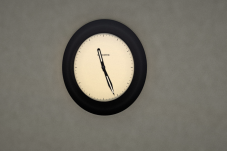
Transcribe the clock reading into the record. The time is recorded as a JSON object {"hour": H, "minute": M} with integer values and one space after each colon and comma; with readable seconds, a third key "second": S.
{"hour": 11, "minute": 26}
